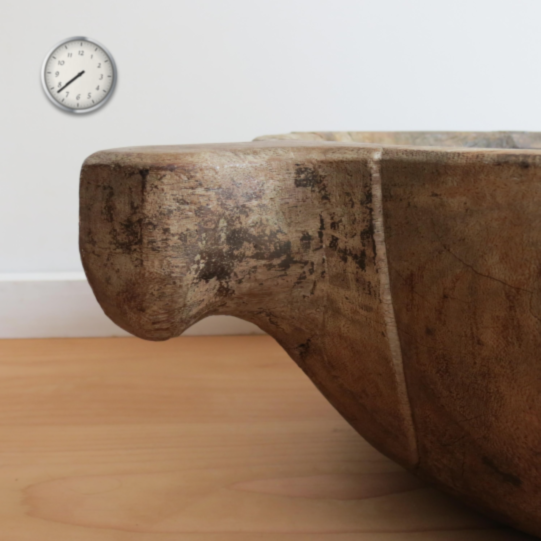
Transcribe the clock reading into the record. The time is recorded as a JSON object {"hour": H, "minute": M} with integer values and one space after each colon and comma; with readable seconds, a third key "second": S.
{"hour": 7, "minute": 38}
